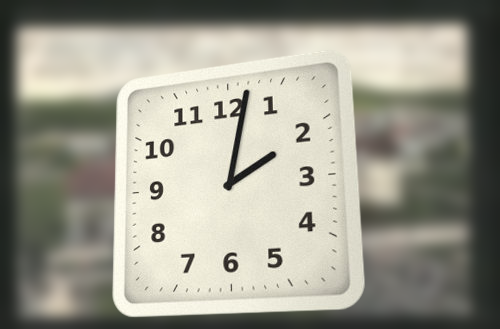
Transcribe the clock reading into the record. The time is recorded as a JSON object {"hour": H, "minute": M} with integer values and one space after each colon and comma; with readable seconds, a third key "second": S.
{"hour": 2, "minute": 2}
